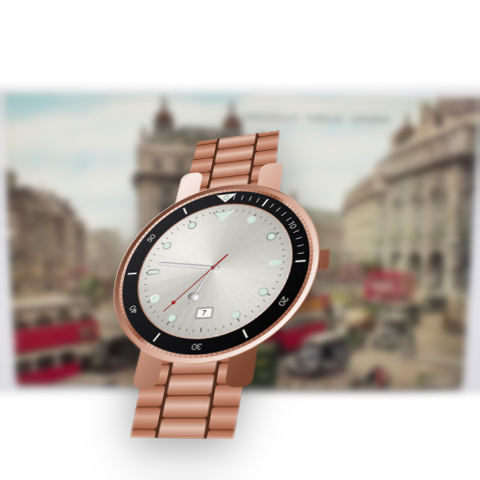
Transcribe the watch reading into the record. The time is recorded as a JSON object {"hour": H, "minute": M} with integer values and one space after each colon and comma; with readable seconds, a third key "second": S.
{"hour": 6, "minute": 46, "second": 37}
